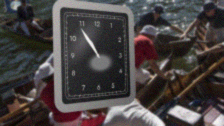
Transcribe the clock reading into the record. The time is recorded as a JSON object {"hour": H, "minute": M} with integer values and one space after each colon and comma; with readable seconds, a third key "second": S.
{"hour": 10, "minute": 54}
